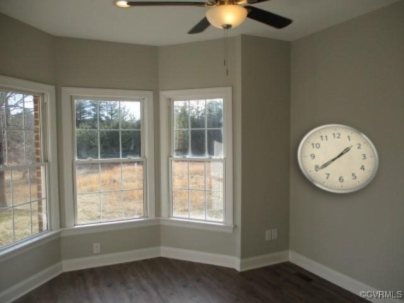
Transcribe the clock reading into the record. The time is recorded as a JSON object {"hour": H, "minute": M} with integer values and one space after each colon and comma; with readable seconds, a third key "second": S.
{"hour": 1, "minute": 39}
